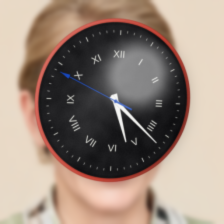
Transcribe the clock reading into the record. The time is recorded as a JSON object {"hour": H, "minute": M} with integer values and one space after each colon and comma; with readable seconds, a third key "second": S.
{"hour": 5, "minute": 21, "second": 49}
